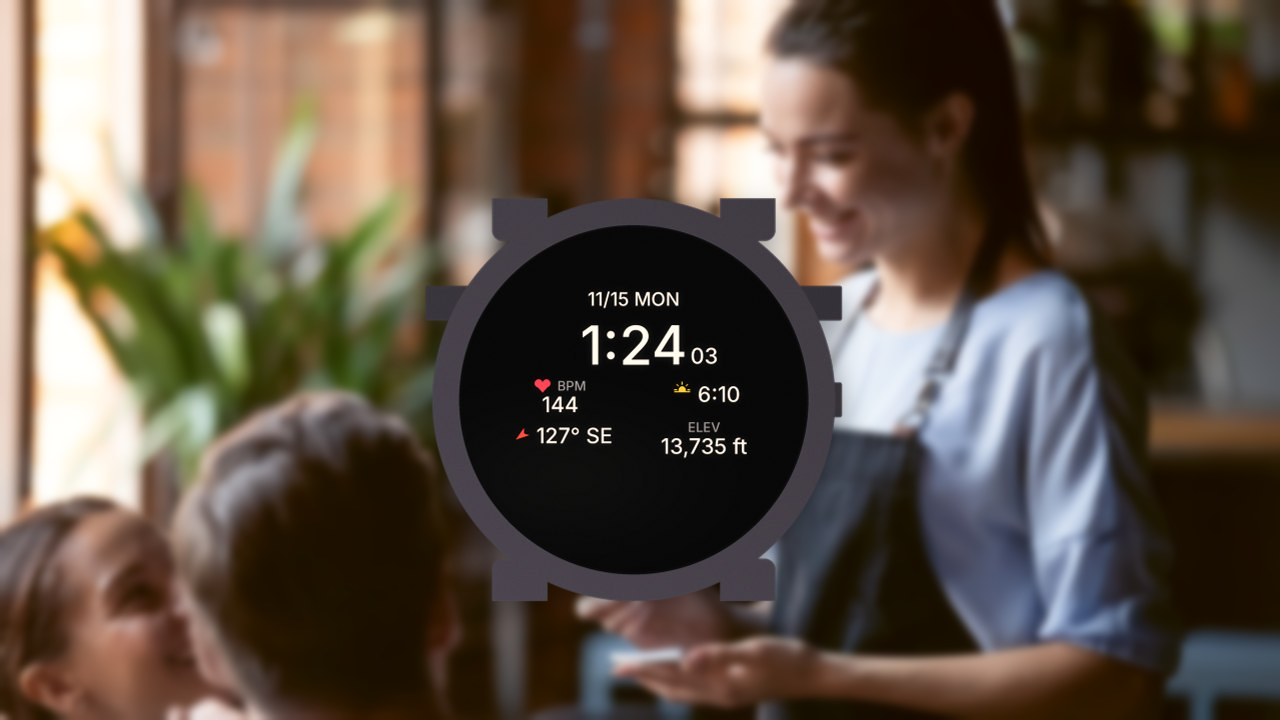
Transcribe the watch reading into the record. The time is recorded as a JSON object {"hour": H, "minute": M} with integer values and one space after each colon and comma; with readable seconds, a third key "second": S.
{"hour": 1, "minute": 24, "second": 3}
